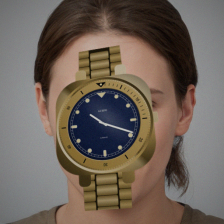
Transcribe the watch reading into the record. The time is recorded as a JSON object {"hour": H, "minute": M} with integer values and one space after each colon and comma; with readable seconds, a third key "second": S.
{"hour": 10, "minute": 19}
